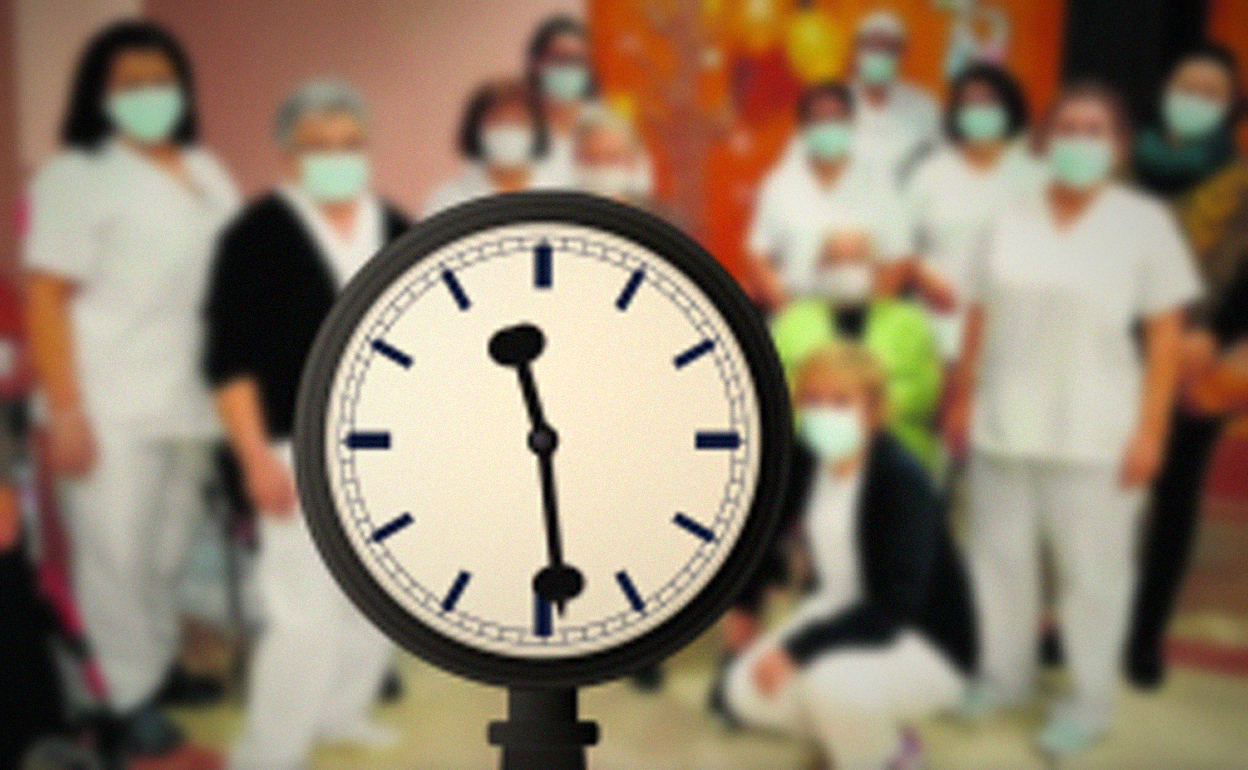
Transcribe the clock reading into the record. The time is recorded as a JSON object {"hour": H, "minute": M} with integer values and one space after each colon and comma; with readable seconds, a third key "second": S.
{"hour": 11, "minute": 29}
